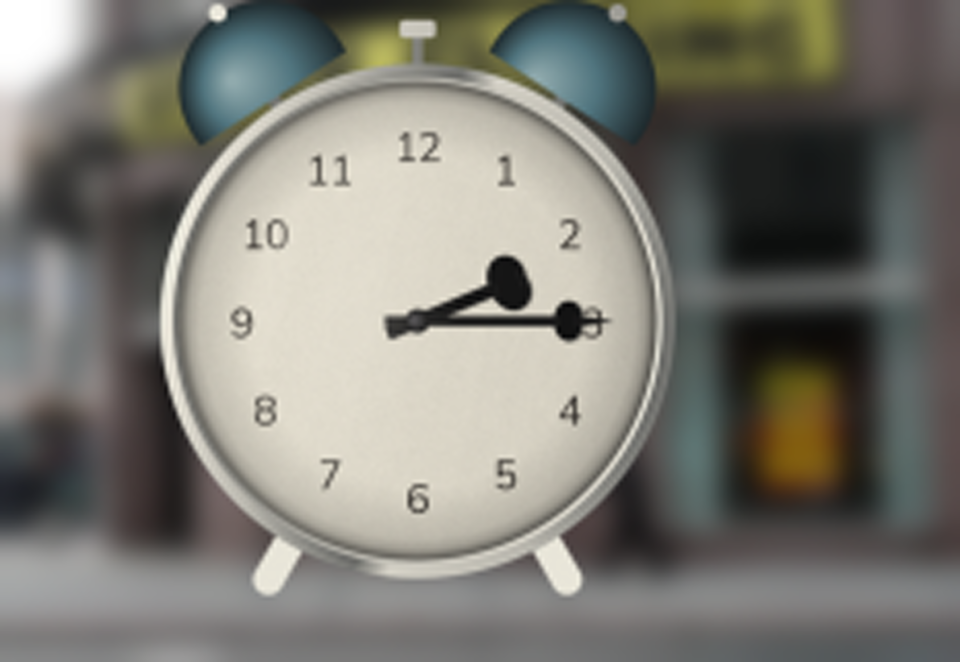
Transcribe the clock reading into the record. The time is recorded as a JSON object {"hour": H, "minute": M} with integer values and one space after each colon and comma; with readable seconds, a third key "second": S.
{"hour": 2, "minute": 15}
